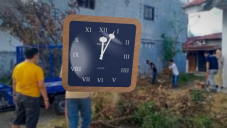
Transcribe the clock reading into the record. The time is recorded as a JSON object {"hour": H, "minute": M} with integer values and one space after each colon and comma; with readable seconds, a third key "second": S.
{"hour": 12, "minute": 4}
